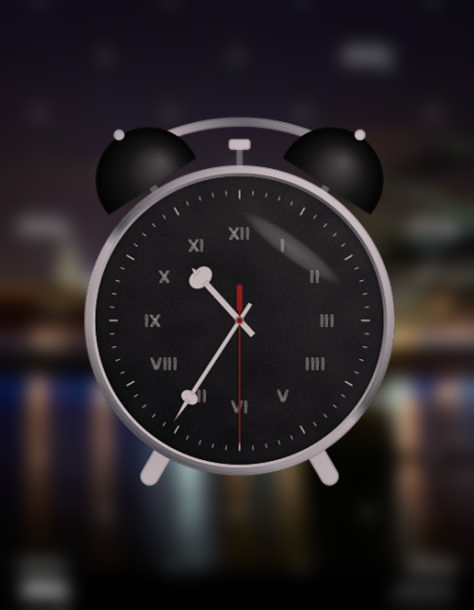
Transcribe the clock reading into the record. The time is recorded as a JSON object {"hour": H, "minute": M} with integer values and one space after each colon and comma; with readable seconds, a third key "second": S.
{"hour": 10, "minute": 35, "second": 30}
